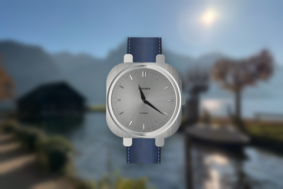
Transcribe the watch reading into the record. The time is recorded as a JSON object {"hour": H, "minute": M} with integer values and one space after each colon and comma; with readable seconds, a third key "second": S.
{"hour": 11, "minute": 21}
